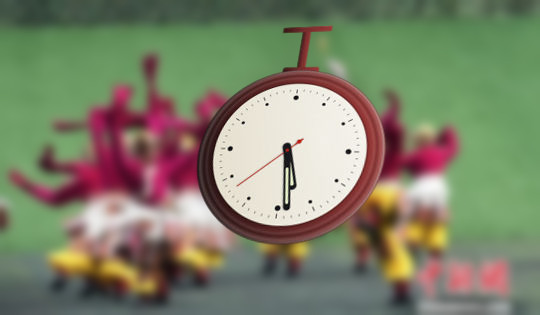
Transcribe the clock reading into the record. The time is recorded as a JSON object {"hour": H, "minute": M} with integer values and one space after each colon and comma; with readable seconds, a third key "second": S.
{"hour": 5, "minute": 28, "second": 38}
